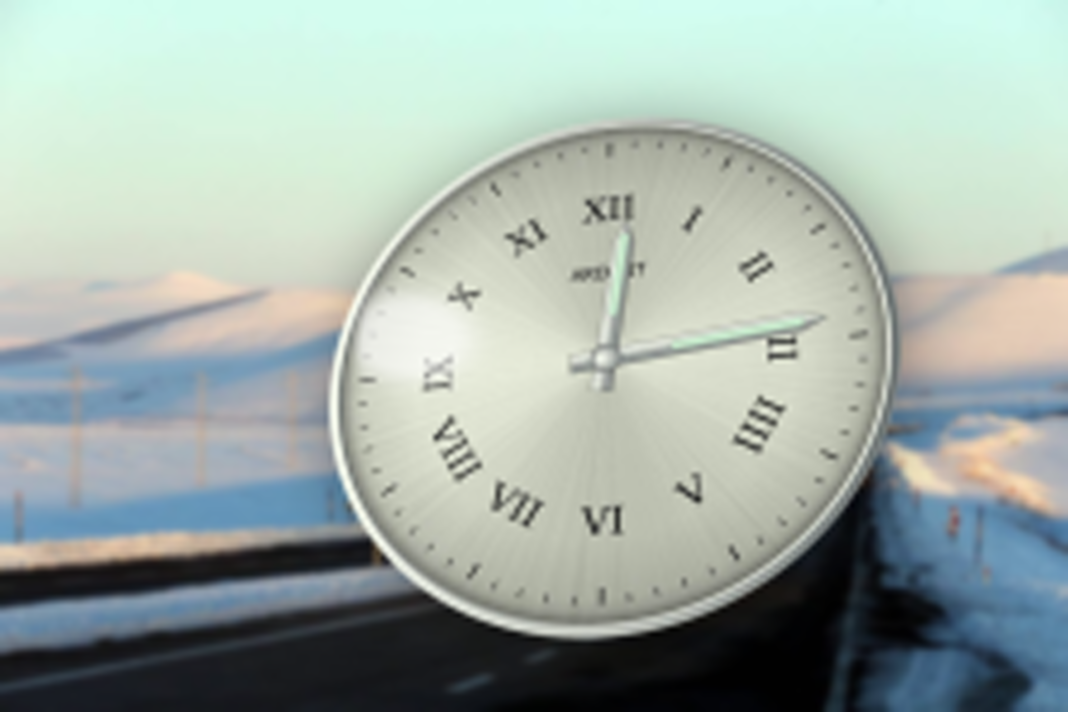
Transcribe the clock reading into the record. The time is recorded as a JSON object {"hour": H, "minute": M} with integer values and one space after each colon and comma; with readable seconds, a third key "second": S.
{"hour": 12, "minute": 14}
